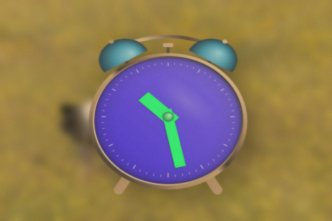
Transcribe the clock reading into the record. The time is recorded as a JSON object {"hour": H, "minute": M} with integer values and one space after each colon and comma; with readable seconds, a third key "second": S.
{"hour": 10, "minute": 28}
